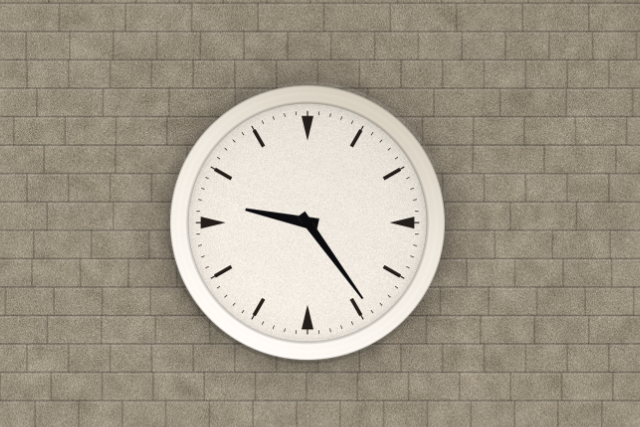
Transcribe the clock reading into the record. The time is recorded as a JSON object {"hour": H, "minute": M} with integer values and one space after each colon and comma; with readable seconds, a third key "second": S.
{"hour": 9, "minute": 24}
